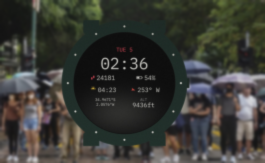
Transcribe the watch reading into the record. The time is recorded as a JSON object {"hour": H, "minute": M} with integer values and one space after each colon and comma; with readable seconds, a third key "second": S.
{"hour": 2, "minute": 36}
